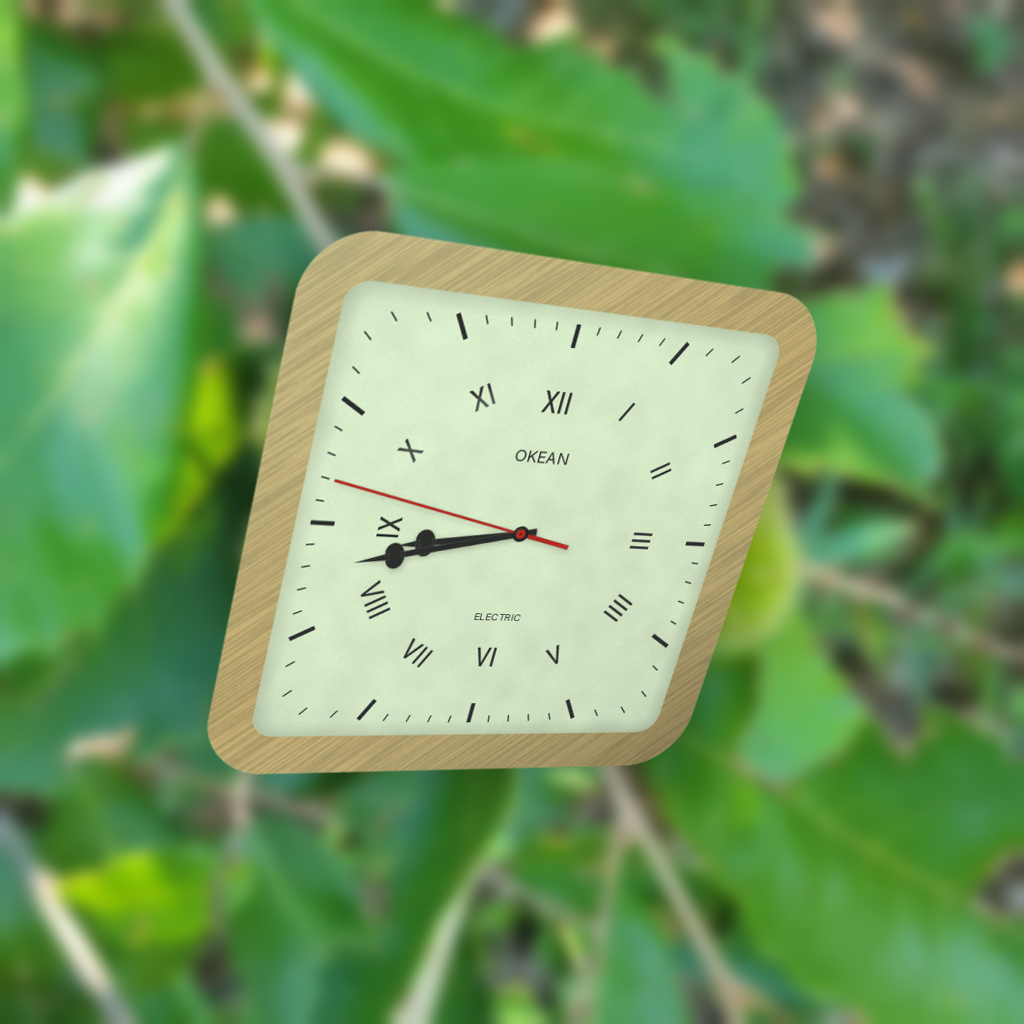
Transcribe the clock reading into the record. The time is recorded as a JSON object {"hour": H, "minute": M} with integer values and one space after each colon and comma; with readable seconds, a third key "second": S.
{"hour": 8, "minute": 42, "second": 47}
